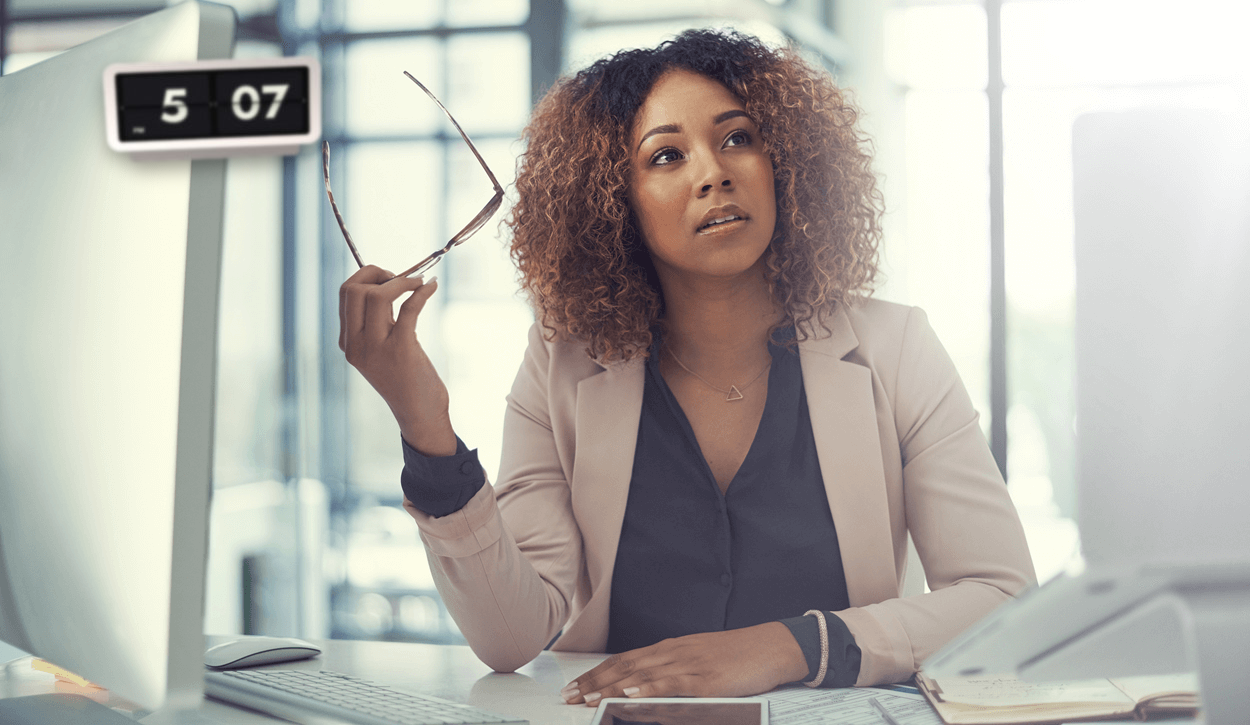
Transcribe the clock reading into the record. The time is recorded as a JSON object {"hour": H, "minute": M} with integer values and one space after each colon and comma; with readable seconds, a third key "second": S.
{"hour": 5, "minute": 7}
